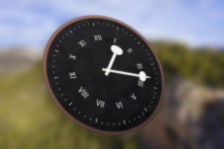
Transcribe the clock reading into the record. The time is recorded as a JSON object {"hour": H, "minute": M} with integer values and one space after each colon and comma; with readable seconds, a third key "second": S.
{"hour": 1, "minute": 18}
